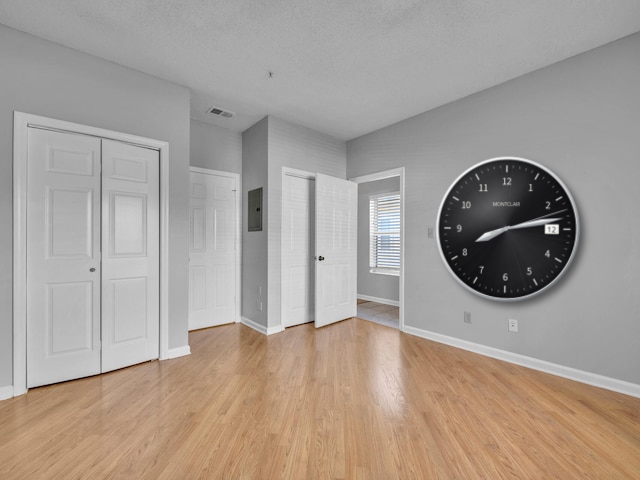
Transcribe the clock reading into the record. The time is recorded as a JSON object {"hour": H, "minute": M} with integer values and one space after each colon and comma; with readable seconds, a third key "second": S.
{"hour": 8, "minute": 13, "second": 12}
